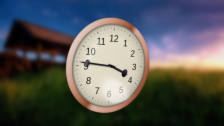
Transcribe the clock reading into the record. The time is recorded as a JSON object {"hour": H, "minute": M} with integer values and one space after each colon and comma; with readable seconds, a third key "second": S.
{"hour": 3, "minute": 46}
